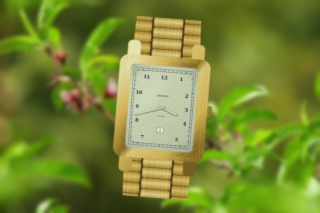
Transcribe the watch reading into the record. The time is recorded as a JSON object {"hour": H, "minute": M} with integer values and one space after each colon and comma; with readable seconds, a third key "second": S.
{"hour": 3, "minute": 42}
